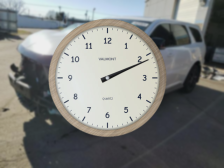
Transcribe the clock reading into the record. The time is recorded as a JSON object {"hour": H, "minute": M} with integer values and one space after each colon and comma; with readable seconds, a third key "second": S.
{"hour": 2, "minute": 11}
